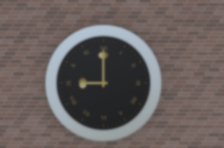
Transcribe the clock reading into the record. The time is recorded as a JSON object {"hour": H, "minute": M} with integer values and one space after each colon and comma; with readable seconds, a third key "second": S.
{"hour": 9, "minute": 0}
